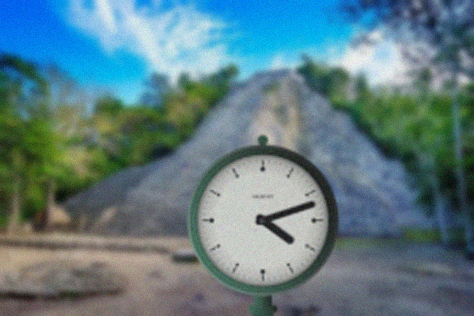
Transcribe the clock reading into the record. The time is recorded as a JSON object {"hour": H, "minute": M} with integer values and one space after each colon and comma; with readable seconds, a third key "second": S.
{"hour": 4, "minute": 12}
